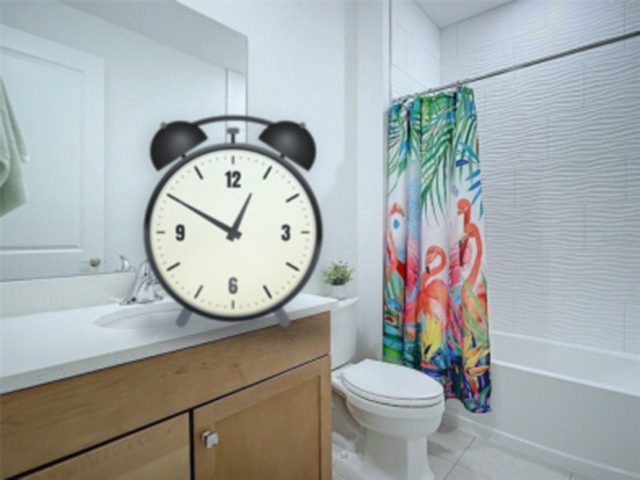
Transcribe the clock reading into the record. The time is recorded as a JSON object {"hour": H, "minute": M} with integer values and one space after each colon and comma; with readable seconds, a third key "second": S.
{"hour": 12, "minute": 50}
